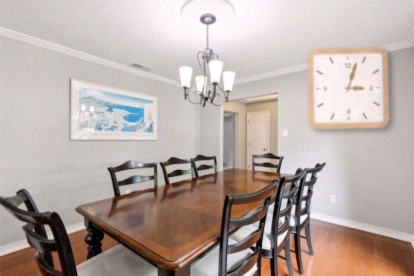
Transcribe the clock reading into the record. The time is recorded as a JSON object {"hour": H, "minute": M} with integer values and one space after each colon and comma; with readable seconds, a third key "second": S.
{"hour": 3, "minute": 3}
